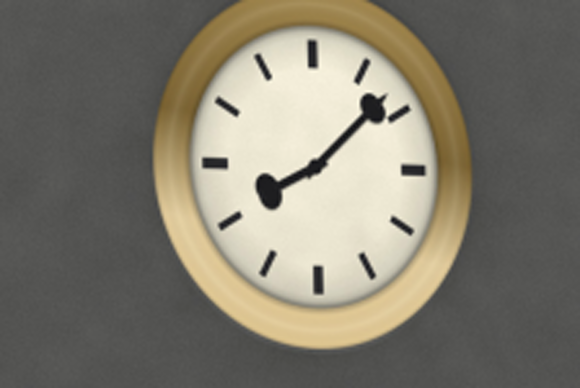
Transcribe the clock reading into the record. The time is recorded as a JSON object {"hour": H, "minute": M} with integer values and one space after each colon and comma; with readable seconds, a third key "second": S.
{"hour": 8, "minute": 8}
